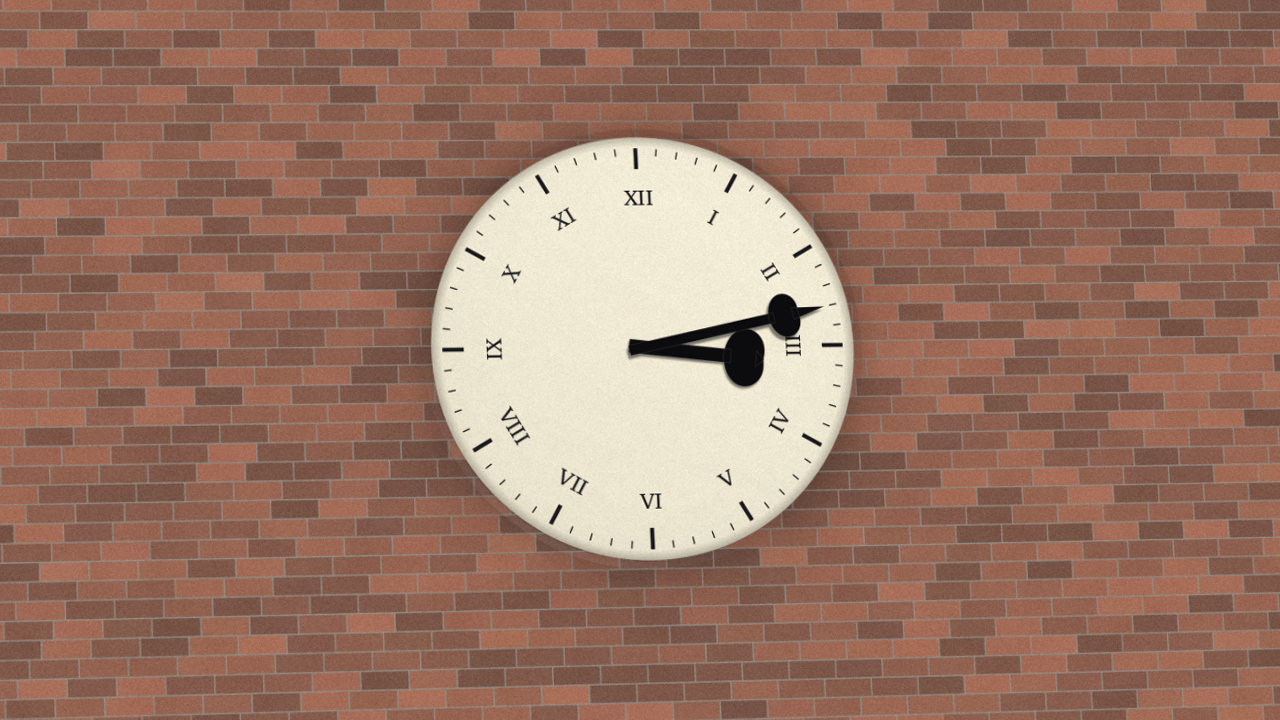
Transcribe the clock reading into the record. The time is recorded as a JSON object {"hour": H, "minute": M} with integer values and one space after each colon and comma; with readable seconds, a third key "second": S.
{"hour": 3, "minute": 13}
